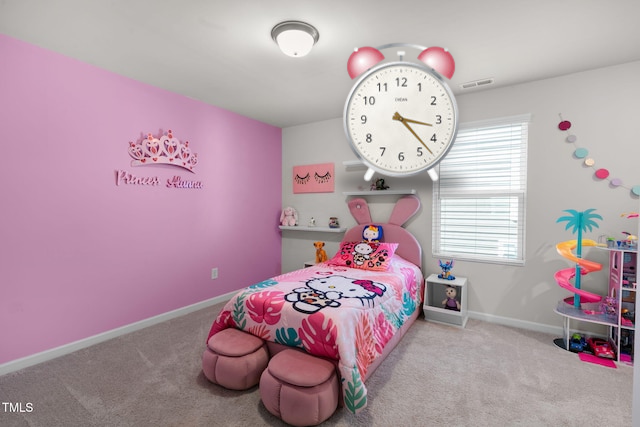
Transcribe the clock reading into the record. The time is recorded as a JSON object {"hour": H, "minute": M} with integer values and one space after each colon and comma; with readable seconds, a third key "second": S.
{"hour": 3, "minute": 23}
